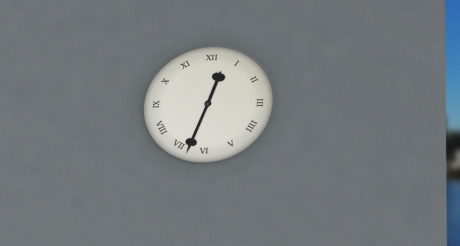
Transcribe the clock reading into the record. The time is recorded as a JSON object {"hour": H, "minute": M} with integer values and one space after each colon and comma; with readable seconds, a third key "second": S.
{"hour": 12, "minute": 33}
